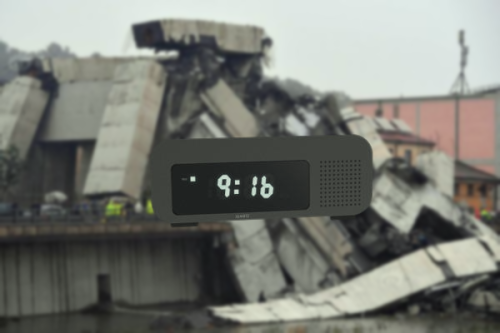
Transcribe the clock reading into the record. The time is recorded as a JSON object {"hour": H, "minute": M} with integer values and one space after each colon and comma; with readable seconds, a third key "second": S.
{"hour": 9, "minute": 16}
